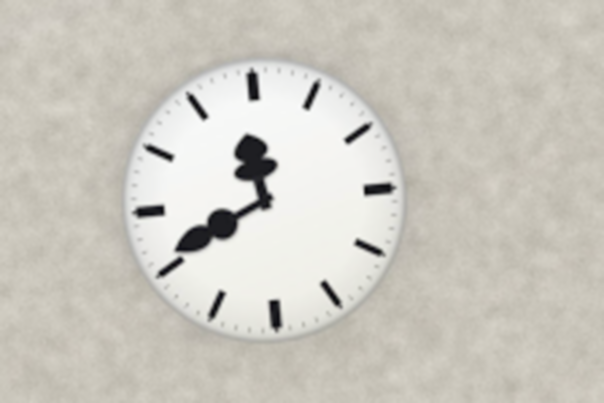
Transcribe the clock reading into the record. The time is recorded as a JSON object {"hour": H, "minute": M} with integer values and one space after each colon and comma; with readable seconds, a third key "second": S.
{"hour": 11, "minute": 41}
